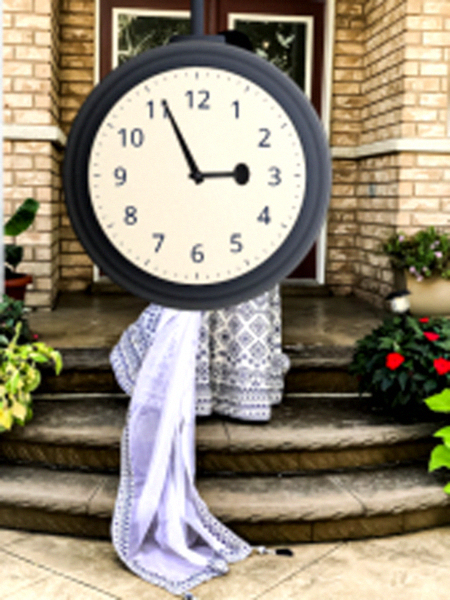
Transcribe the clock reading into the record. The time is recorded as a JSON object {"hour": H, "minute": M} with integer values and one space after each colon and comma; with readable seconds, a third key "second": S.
{"hour": 2, "minute": 56}
